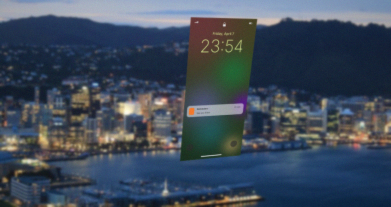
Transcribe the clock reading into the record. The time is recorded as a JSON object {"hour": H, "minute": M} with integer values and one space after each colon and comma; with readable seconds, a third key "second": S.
{"hour": 23, "minute": 54}
